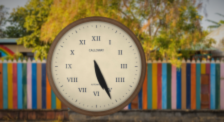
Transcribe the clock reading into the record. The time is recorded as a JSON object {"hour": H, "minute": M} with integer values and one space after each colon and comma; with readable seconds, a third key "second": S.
{"hour": 5, "minute": 26}
